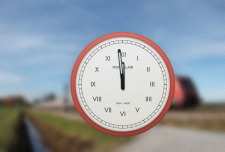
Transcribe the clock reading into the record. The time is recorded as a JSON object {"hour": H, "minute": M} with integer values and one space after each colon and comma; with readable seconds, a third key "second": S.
{"hour": 11, "minute": 59}
